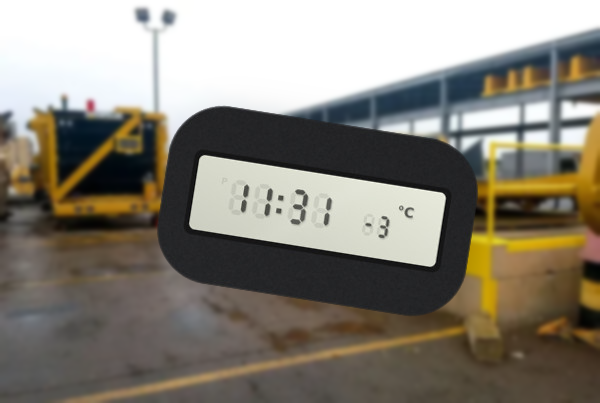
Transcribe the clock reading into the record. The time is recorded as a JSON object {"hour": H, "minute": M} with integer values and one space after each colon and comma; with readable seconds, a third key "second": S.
{"hour": 11, "minute": 31}
